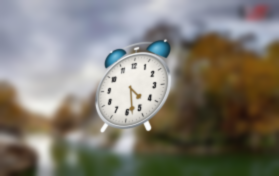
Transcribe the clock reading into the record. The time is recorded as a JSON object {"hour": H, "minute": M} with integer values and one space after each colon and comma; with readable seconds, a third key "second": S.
{"hour": 4, "minute": 28}
